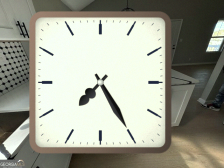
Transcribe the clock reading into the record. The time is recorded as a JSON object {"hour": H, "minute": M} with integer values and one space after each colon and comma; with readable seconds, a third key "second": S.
{"hour": 7, "minute": 25}
